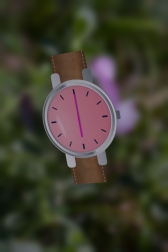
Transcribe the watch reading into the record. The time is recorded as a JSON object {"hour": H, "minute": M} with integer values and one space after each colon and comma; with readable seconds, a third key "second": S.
{"hour": 6, "minute": 0}
